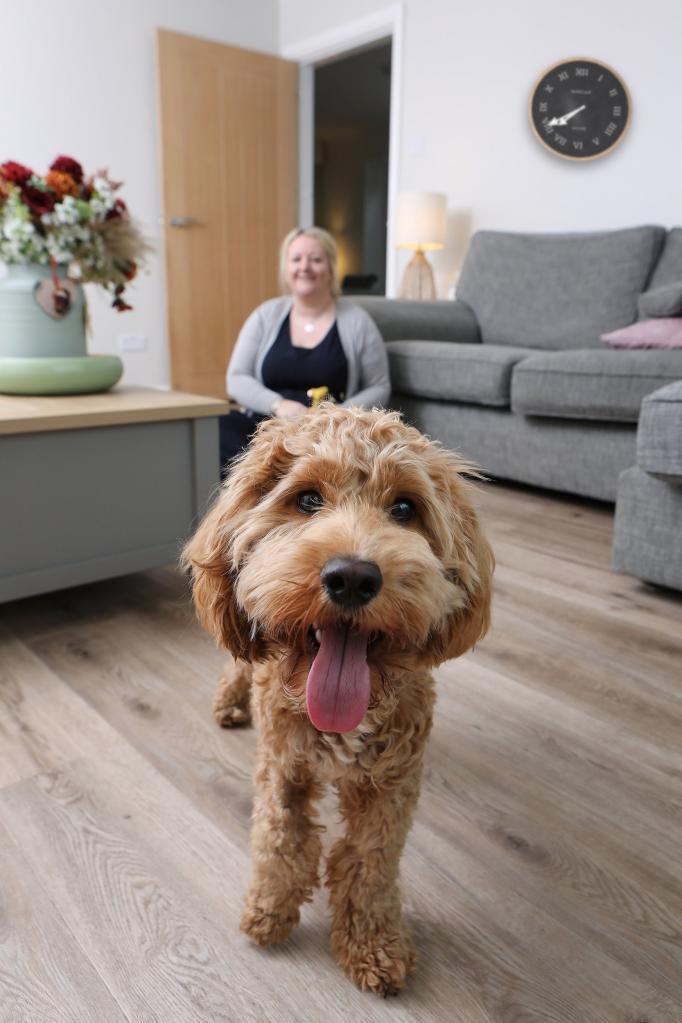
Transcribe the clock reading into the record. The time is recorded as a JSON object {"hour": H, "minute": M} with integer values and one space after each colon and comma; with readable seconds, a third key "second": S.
{"hour": 7, "minute": 40}
